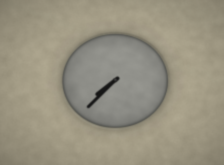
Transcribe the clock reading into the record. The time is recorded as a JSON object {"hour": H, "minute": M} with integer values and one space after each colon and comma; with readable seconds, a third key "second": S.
{"hour": 7, "minute": 37}
